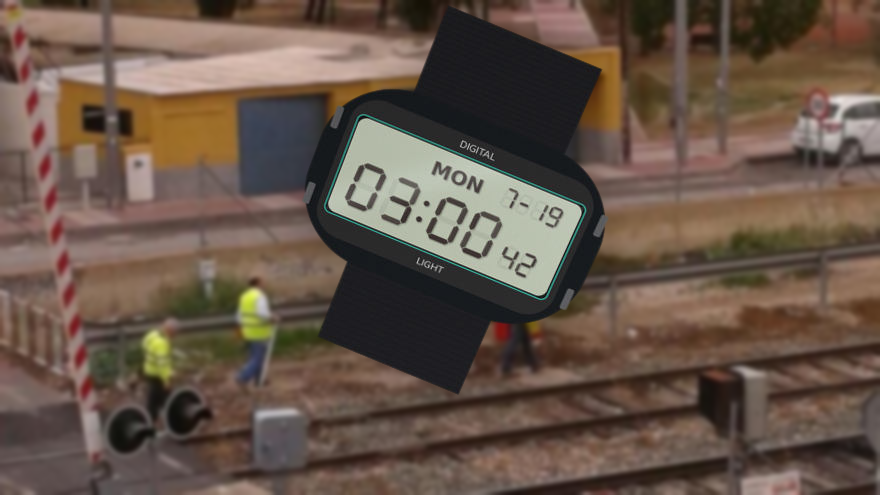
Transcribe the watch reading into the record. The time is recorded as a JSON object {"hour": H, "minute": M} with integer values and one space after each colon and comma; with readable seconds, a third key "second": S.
{"hour": 3, "minute": 0, "second": 42}
